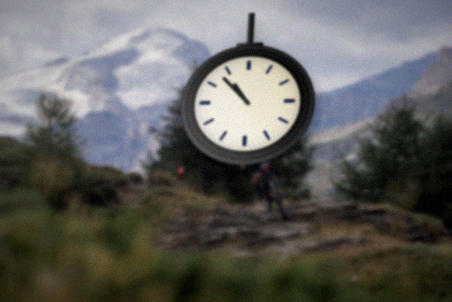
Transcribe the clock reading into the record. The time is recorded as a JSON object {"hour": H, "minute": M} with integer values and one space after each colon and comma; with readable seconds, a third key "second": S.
{"hour": 10, "minute": 53}
